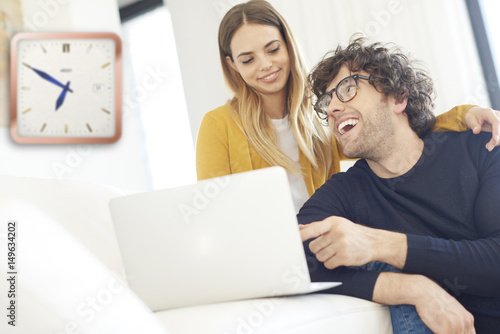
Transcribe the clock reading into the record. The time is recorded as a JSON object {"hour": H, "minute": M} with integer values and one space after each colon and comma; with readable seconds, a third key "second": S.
{"hour": 6, "minute": 50}
